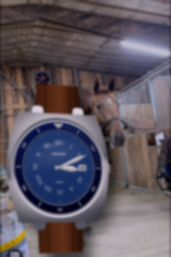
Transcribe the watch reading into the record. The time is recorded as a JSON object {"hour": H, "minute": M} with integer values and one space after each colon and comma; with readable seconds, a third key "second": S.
{"hour": 3, "minute": 11}
